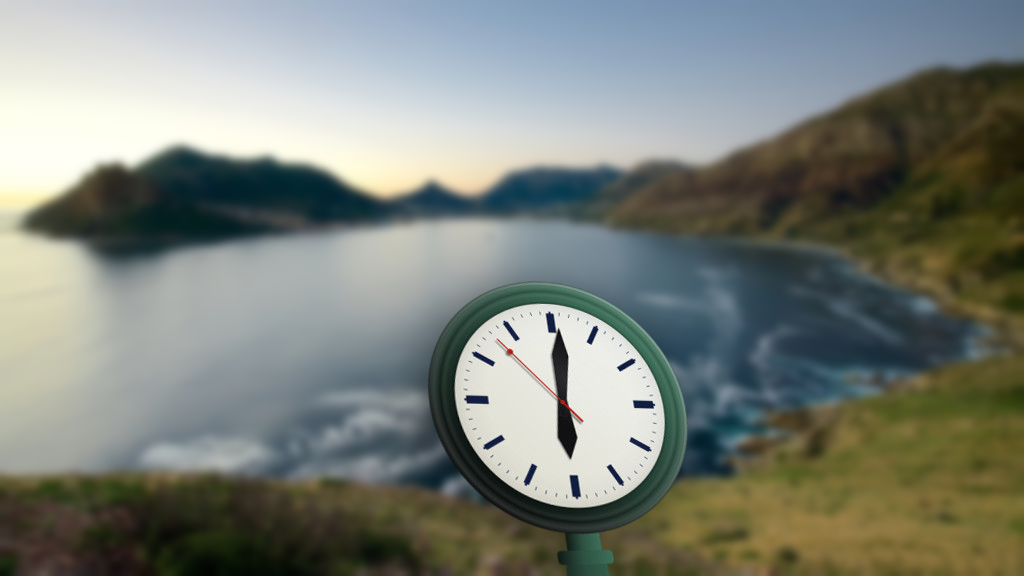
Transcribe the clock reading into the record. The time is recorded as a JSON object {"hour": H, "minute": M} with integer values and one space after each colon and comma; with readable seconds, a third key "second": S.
{"hour": 6, "minute": 0, "second": 53}
